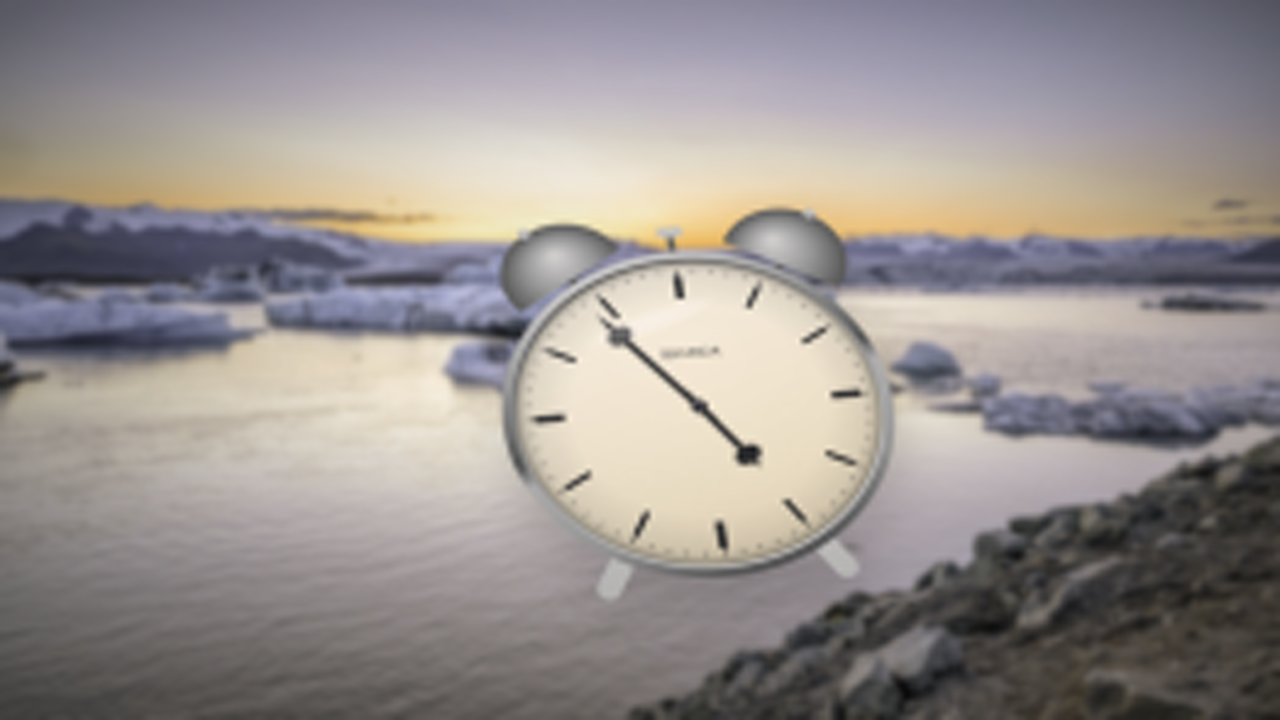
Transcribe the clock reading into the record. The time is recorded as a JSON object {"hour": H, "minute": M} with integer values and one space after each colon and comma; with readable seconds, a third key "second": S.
{"hour": 4, "minute": 54}
